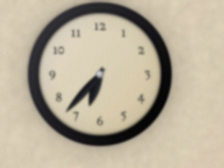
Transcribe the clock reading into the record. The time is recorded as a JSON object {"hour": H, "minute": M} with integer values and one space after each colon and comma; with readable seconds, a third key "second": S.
{"hour": 6, "minute": 37}
